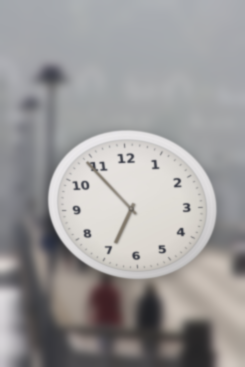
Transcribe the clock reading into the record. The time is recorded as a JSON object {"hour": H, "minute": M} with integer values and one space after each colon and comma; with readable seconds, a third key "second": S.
{"hour": 6, "minute": 54}
